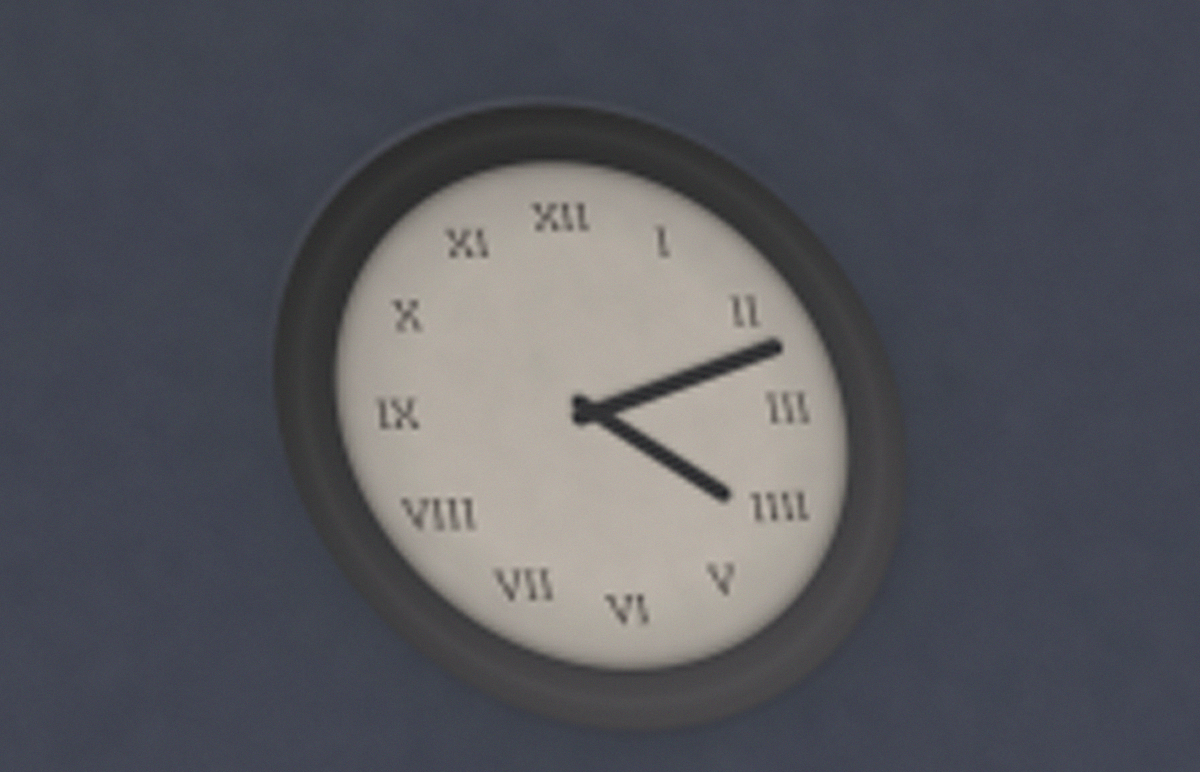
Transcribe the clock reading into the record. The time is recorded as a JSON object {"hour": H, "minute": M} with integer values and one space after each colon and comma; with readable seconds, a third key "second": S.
{"hour": 4, "minute": 12}
